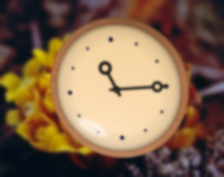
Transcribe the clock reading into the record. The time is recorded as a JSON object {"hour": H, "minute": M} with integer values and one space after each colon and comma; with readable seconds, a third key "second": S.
{"hour": 11, "minute": 15}
